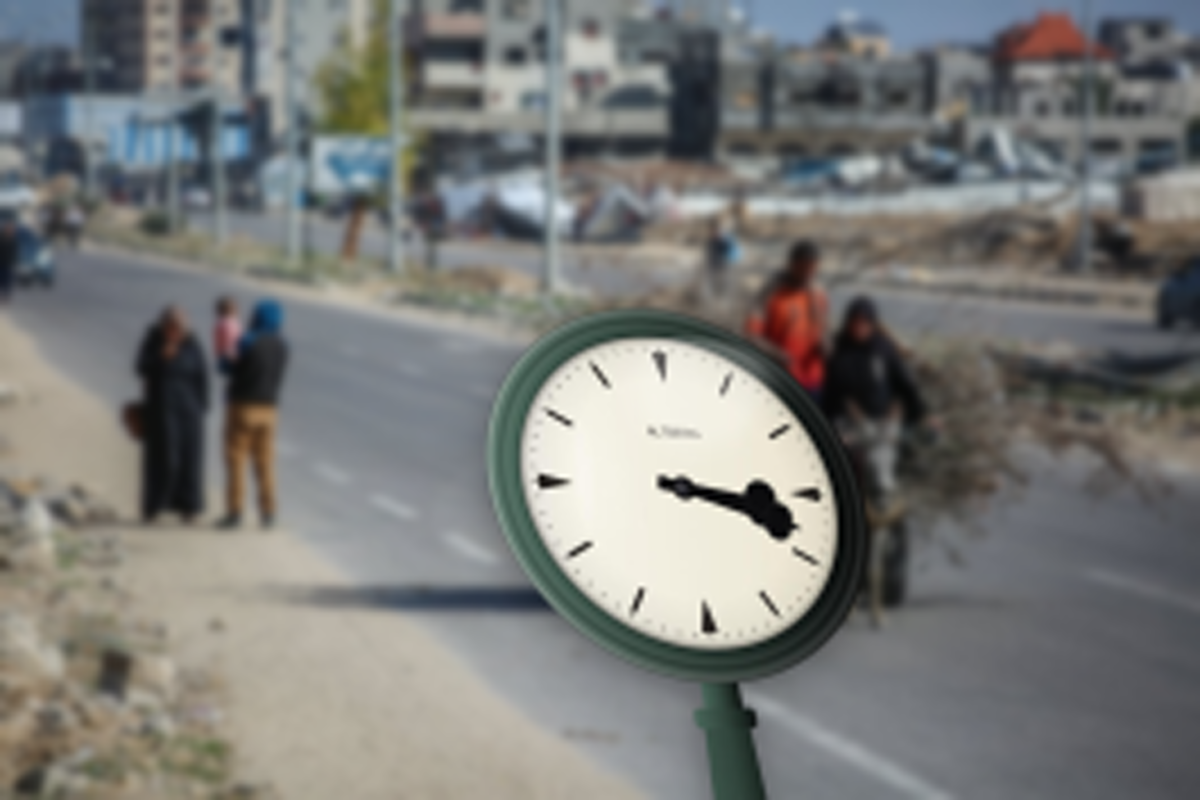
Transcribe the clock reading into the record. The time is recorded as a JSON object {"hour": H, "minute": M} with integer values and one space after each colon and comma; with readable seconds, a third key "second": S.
{"hour": 3, "minute": 18}
